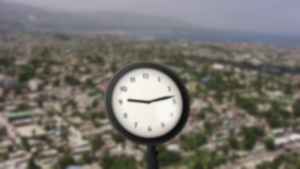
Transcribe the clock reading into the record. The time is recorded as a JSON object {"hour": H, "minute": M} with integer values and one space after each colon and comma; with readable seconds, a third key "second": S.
{"hour": 9, "minute": 13}
